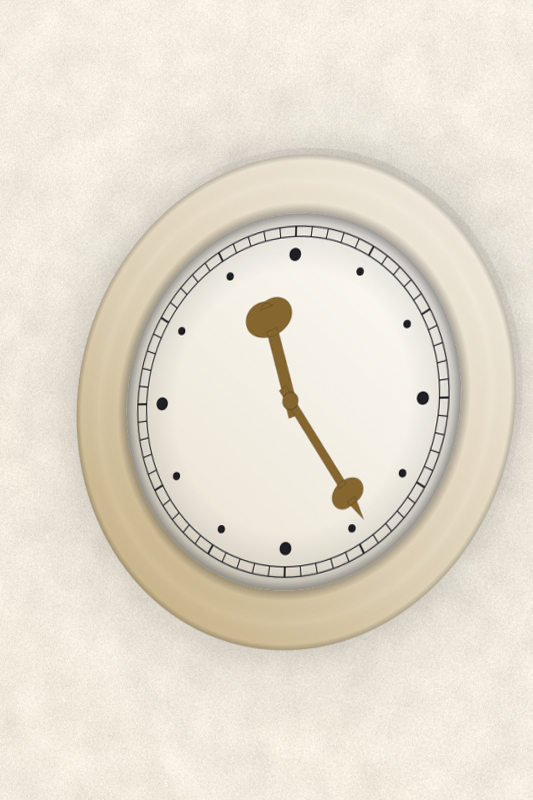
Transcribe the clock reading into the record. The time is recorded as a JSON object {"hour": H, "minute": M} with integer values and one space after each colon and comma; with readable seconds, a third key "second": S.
{"hour": 11, "minute": 24}
